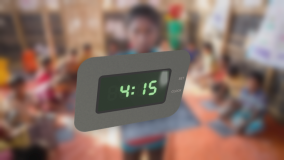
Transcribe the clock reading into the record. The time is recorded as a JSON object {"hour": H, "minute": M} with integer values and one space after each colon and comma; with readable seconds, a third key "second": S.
{"hour": 4, "minute": 15}
